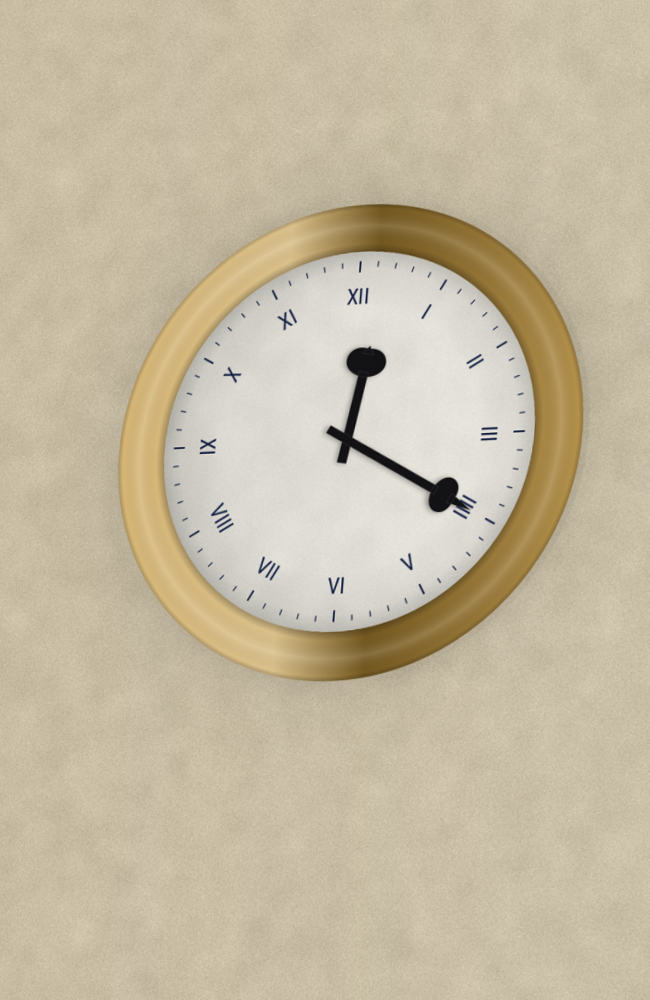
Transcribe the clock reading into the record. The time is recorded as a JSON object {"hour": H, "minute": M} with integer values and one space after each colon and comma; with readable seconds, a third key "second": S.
{"hour": 12, "minute": 20}
